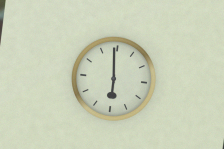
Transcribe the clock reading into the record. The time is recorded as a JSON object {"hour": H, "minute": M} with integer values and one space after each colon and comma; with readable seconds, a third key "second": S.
{"hour": 5, "minute": 59}
